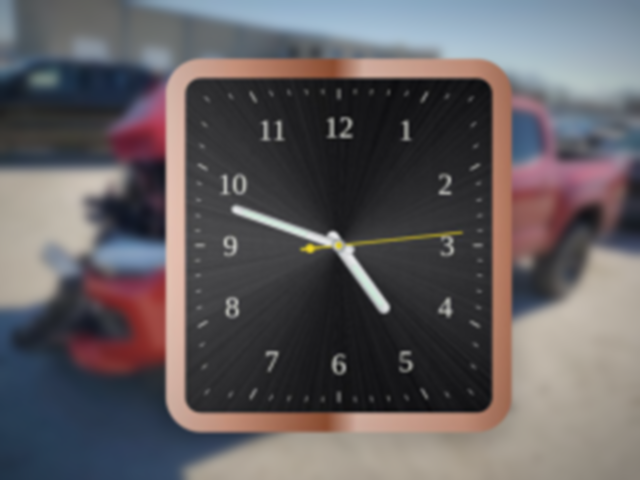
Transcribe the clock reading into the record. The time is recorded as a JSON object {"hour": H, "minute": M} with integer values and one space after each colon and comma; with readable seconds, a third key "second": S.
{"hour": 4, "minute": 48, "second": 14}
